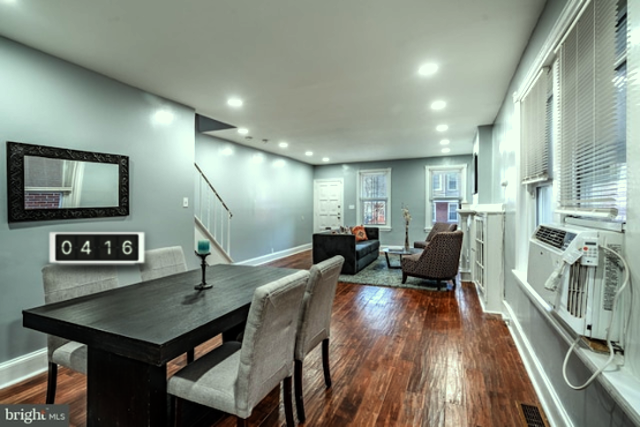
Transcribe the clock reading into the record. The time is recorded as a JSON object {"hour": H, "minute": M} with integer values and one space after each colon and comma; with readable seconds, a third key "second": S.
{"hour": 4, "minute": 16}
